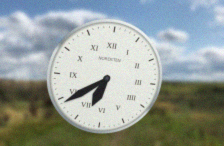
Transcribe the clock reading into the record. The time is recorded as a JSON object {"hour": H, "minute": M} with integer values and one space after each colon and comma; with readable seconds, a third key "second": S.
{"hour": 6, "minute": 39}
